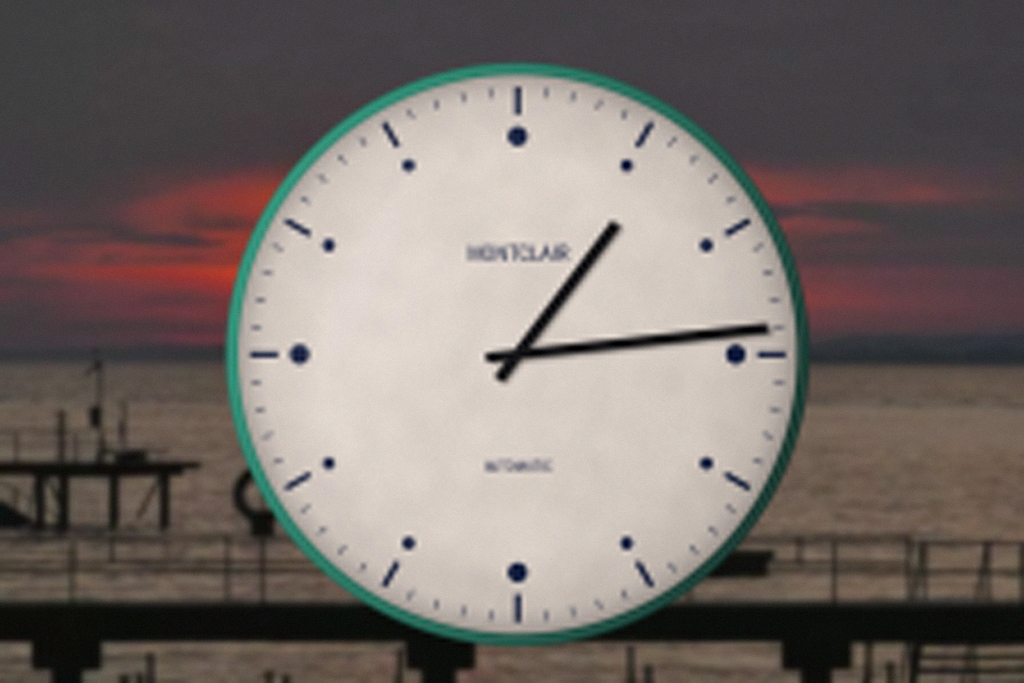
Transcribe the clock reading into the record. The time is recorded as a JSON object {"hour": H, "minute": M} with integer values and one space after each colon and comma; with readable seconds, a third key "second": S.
{"hour": 1, "minute": 14}
